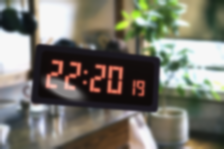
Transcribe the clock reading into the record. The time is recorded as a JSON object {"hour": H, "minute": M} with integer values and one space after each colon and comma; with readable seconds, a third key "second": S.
{"hour": 22, "minute": 20, "second": 19}
